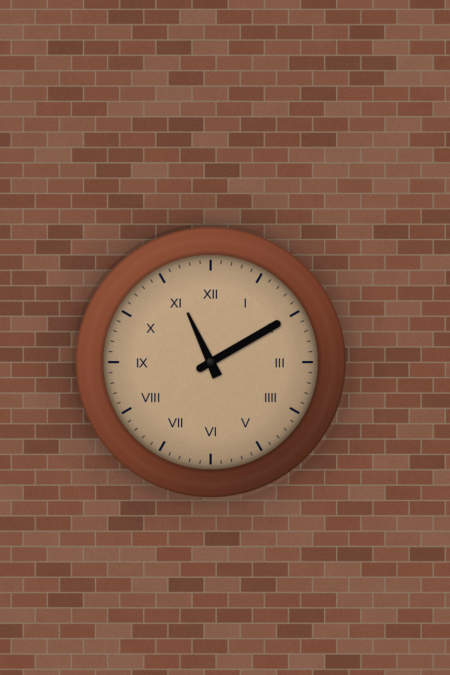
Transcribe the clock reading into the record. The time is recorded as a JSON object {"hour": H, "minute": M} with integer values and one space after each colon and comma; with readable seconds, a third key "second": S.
{"hour": 11, "minute": 10}
